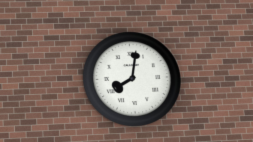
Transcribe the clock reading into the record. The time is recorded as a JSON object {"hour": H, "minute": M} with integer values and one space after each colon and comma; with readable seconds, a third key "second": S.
{"hour": 8, "minute": 2}
